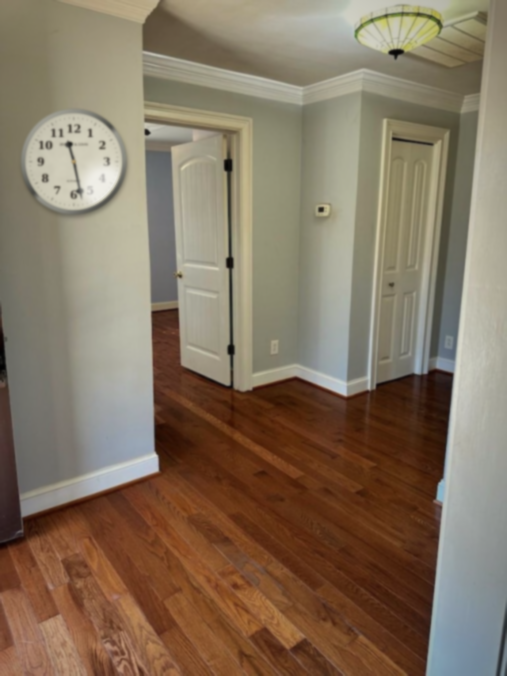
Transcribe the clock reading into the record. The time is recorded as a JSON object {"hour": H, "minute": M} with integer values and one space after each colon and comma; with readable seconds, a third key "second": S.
{"hour": 11, "minute": 28}
